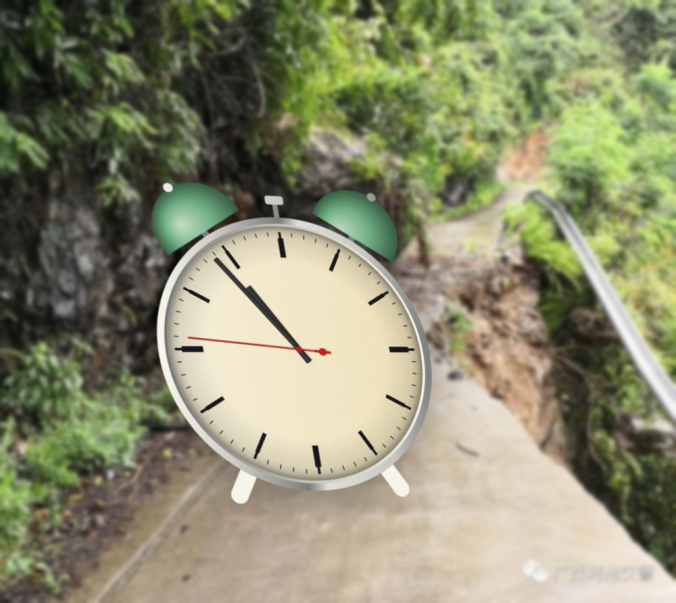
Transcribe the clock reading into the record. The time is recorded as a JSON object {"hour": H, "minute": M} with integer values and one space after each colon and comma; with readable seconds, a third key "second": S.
{"hour": 10, "minute": 53, "second": 46}
